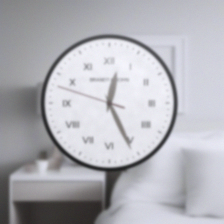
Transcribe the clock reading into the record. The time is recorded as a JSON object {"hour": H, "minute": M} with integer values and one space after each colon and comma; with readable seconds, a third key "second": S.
{"hour": 12, "minute": 25, "second": 48}
